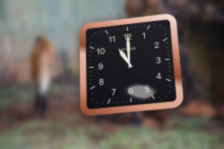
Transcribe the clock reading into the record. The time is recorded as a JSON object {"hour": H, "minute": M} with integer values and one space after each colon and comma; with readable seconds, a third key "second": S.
{"hour": 11, "minute": 0}
